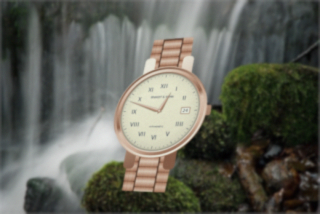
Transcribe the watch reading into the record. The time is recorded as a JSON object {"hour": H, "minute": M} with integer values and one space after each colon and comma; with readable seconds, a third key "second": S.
{"hour": 12, "minute": 48}
